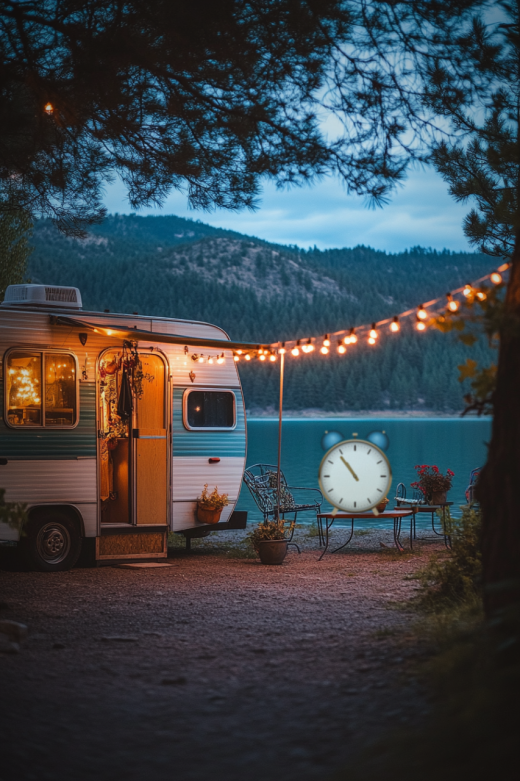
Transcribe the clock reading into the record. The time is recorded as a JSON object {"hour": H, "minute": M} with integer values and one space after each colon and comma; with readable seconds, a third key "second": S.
{"hour": 10, "minute": 54}
